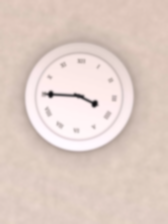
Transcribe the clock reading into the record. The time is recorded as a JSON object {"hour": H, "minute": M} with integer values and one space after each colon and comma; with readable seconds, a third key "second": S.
{"hour": 3, "minute": 45}
